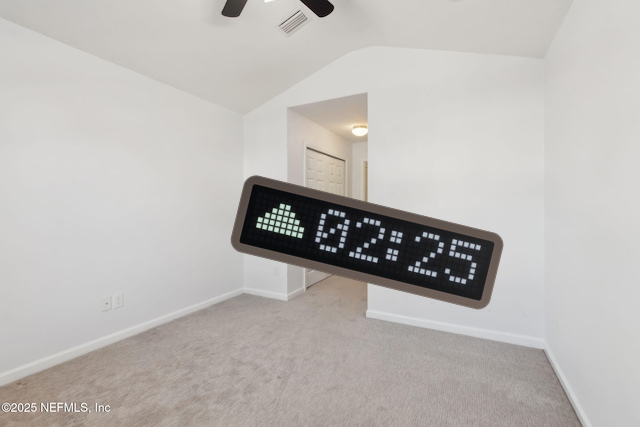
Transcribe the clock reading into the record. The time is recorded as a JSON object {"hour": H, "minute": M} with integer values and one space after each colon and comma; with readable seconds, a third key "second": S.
{"hour": 2, "minute": 25}
